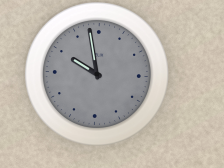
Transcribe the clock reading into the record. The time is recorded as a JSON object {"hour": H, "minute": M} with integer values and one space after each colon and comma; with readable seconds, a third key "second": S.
{"hour": 9, "minute": 58}
